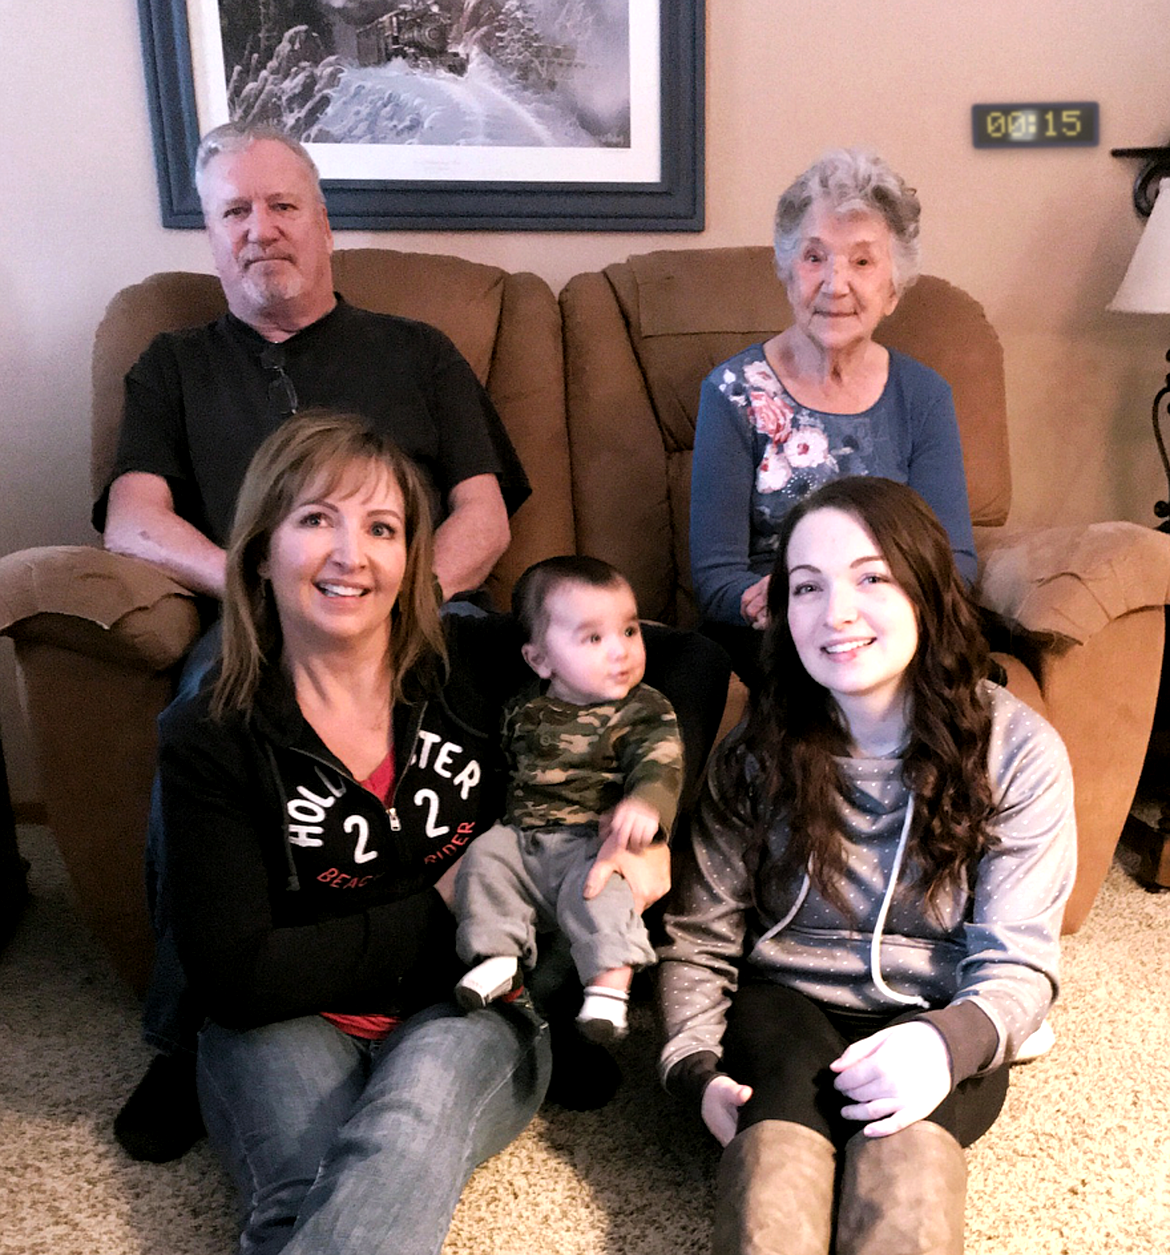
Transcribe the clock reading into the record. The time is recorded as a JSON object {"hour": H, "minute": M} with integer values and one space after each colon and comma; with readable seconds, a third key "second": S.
{"hour": 0, "minute": 15}
